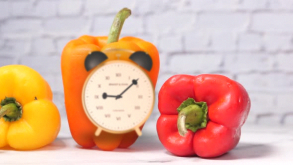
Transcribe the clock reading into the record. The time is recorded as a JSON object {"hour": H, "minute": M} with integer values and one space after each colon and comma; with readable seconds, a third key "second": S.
{"hour": 9, "minute": 8}
